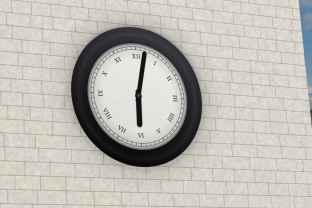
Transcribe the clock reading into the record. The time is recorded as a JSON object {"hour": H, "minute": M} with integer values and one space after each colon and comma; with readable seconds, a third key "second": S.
{"hour": 6, "minute": 2}
